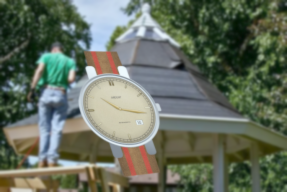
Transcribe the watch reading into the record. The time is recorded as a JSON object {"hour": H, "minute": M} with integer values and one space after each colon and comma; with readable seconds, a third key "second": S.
{"hour": 10, "minute": 17}
